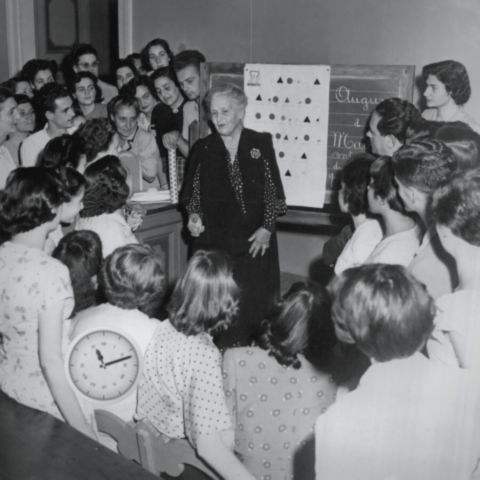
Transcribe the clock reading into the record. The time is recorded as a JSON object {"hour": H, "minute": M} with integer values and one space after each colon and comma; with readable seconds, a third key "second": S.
{"hour": 11, "minute": 12}
